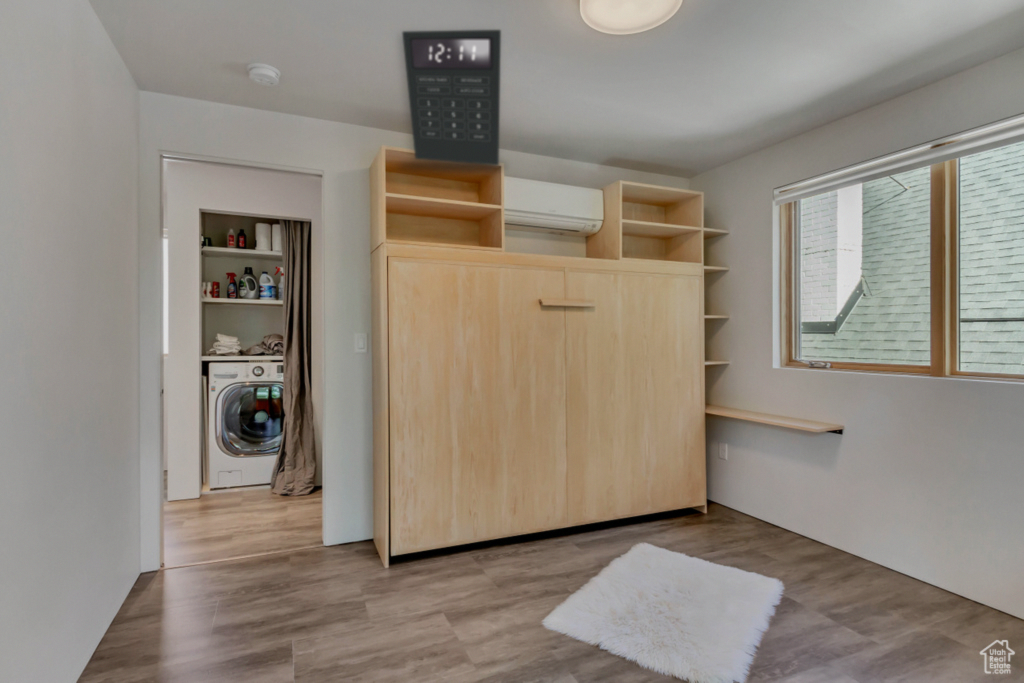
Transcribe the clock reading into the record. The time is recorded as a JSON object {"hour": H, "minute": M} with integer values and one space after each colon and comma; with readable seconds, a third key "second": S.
{"hour": 12, "minute": 11}
